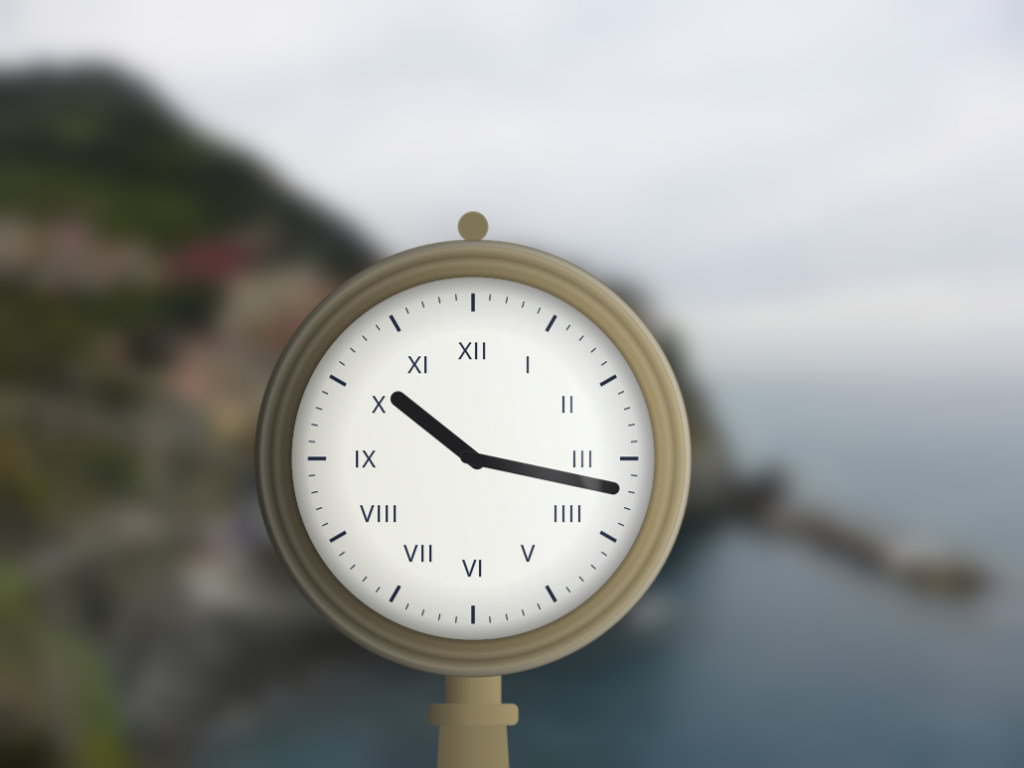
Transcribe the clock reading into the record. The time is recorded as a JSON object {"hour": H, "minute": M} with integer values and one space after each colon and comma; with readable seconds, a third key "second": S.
{"hour": 10, "minute": 17}
